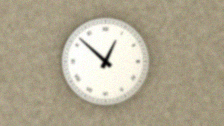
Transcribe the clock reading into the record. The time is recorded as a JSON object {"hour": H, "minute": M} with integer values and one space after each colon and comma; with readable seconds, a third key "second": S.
{"hour": 12, "minute": 52}
